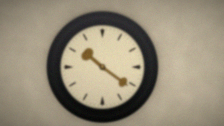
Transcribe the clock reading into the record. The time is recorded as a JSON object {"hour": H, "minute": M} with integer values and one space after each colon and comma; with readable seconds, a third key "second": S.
{"hour": 10, "minute": 21}
